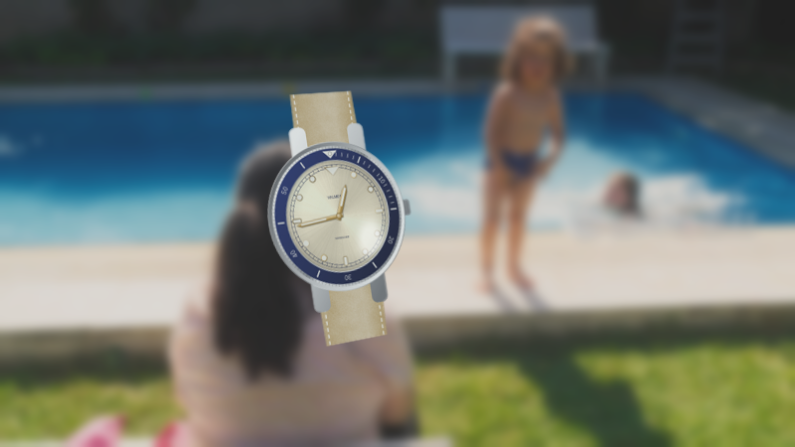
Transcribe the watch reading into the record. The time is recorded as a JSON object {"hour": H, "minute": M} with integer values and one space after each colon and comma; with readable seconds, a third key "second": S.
{"hour": 12, "minute": 44}
